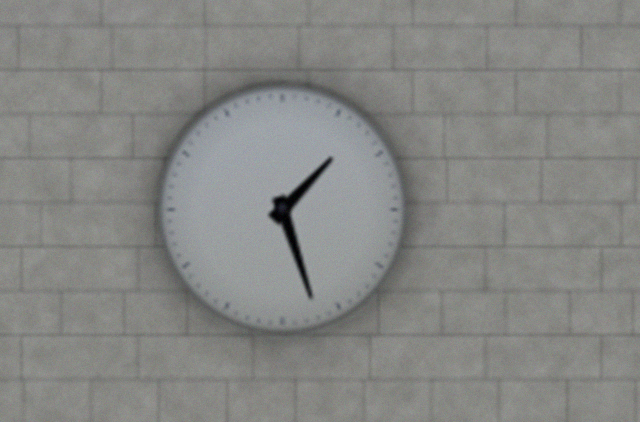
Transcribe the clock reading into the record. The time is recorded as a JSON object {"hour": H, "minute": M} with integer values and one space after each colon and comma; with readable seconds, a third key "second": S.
{"hour": 1, "minute": 27}
